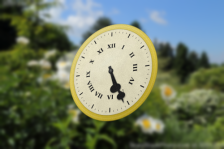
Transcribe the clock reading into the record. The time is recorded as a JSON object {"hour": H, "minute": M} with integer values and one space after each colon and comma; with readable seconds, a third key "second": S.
{"hour": 5, "minute": 26}
